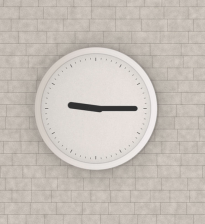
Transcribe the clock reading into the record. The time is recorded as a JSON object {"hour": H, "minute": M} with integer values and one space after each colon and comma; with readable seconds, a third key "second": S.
{"hour": 9, "minute": 15}
